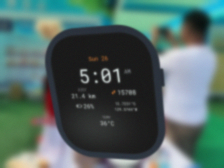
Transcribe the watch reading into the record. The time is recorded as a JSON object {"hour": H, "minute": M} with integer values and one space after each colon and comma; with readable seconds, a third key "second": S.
{"hour": 5, "minute": 1}
